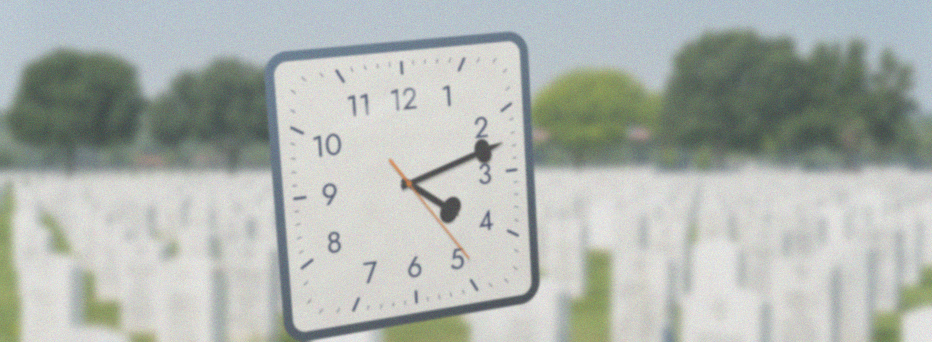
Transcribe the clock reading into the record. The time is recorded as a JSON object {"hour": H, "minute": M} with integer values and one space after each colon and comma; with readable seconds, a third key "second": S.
{"hour": 4, "minute": 12, "second": 24}
